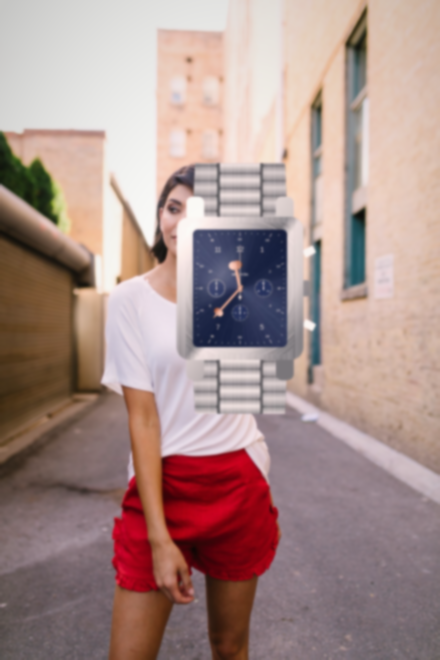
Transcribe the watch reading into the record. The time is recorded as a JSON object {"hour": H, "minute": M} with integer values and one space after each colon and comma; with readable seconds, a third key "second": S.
{"hour": 11, "minute": 37}
